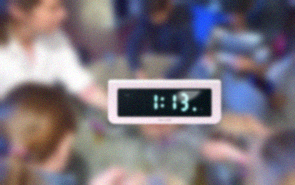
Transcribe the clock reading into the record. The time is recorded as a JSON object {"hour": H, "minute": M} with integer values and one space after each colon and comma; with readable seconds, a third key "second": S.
{"hour": 1, "minute": 13}
